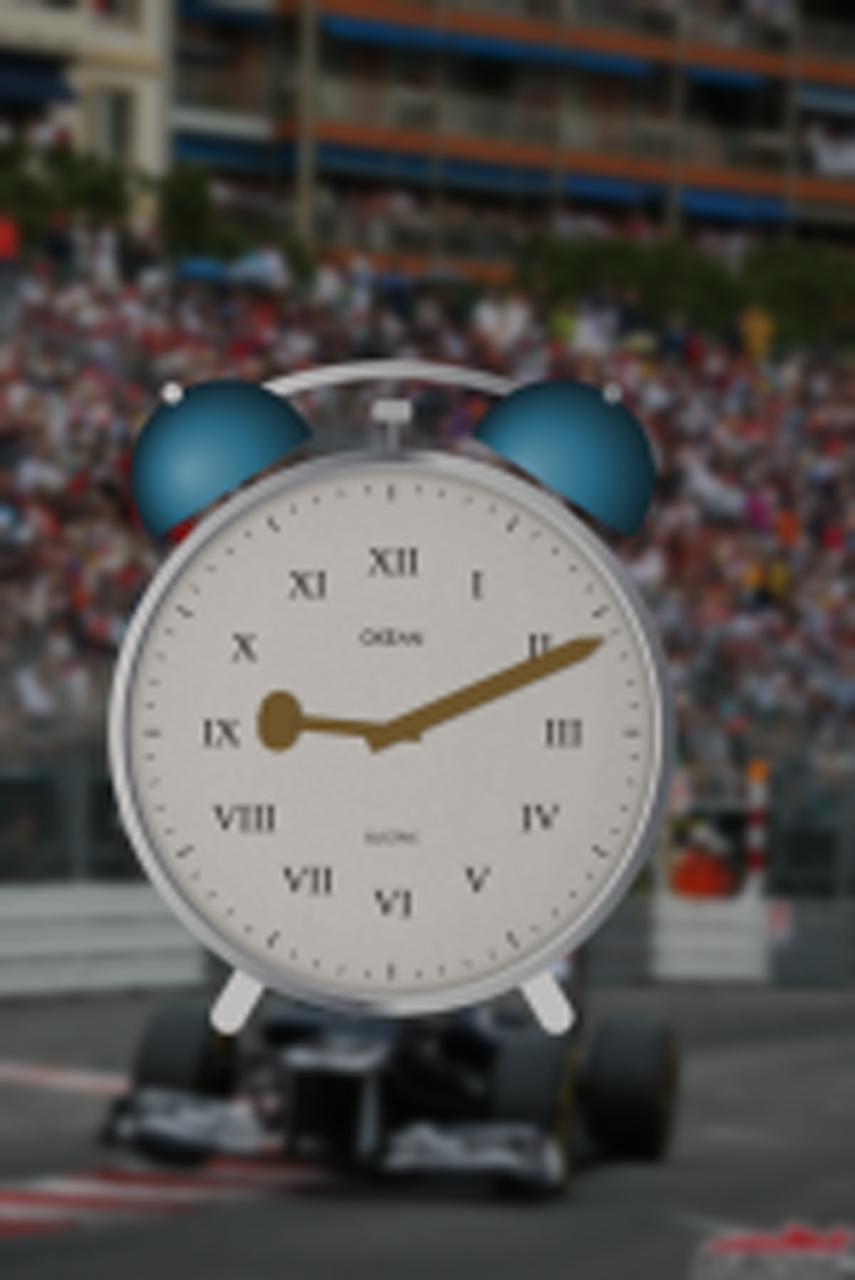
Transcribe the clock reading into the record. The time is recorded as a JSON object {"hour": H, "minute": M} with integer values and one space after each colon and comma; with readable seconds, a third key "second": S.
{"hour": 9, "minute": 11}
